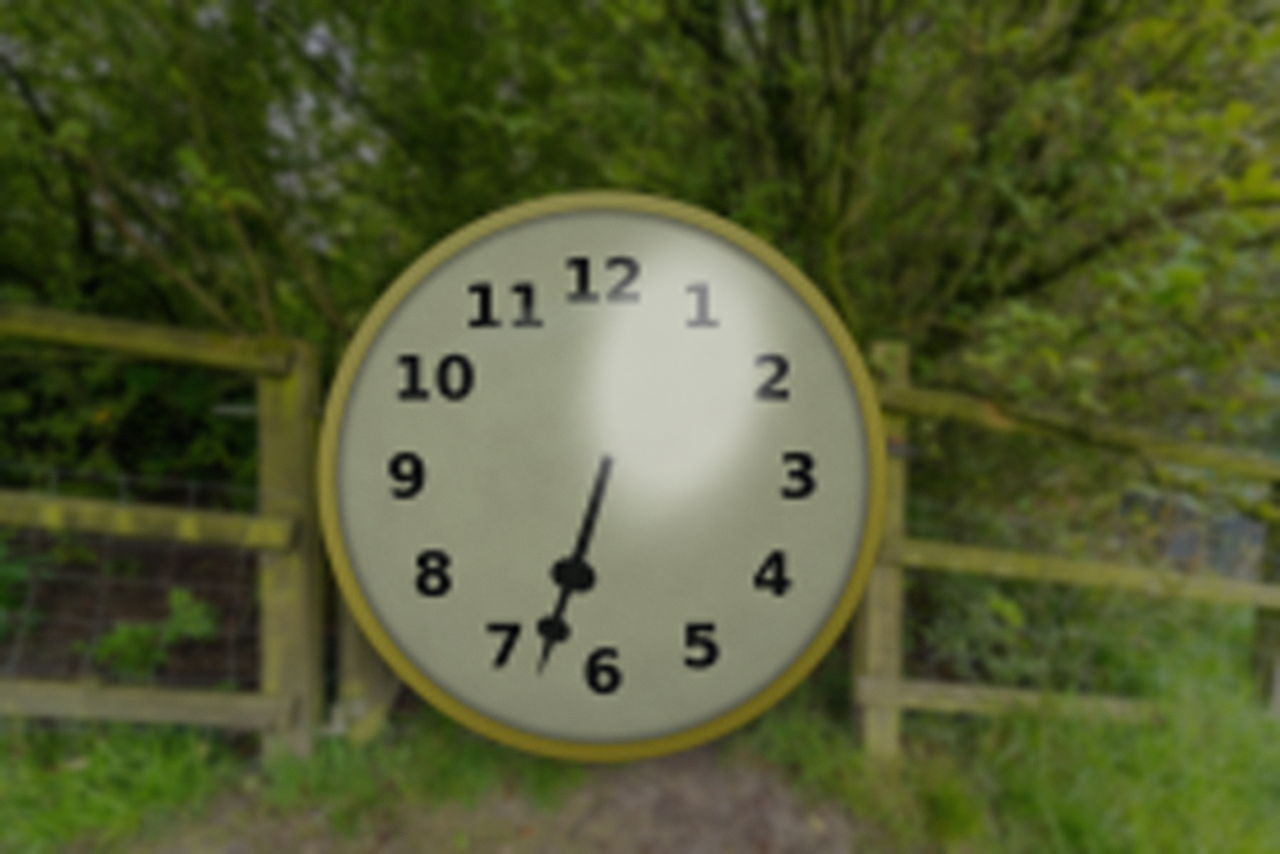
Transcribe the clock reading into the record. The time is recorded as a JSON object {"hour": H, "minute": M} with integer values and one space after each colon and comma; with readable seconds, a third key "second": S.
{"hour": 6, "minute": 33}
